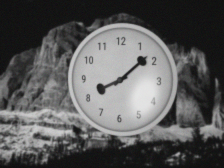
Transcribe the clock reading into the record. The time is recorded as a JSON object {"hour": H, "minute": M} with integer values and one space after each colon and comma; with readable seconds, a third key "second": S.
{"hour": 8, "minute": 8}
